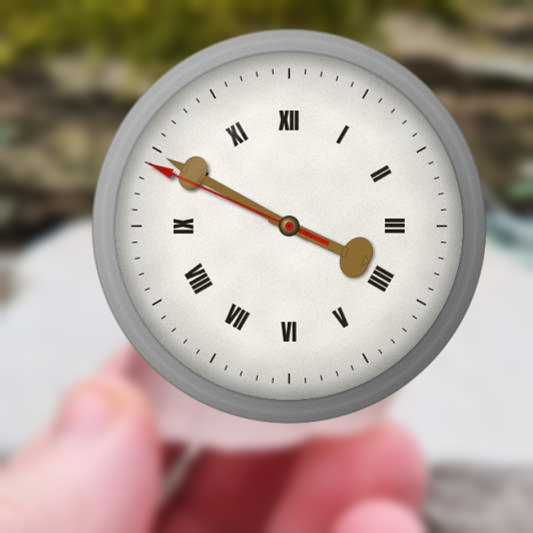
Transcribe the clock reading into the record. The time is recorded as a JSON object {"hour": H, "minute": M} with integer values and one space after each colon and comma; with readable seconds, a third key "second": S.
{"hour": 3, "minute": 49, "second": 49}
